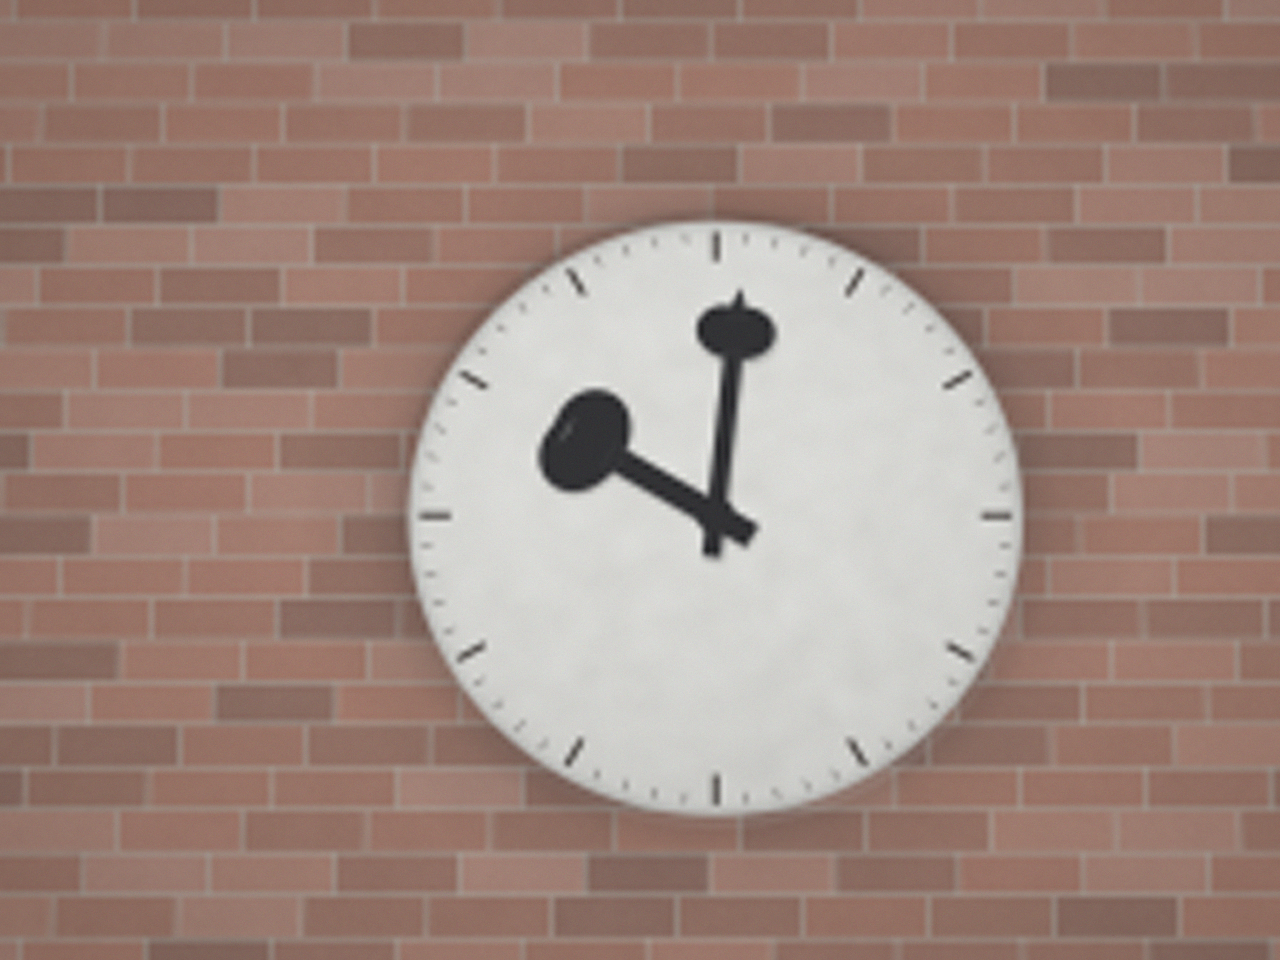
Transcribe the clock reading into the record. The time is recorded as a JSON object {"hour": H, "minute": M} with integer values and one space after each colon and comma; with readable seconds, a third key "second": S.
{"hour": 10, "minute": 1}
